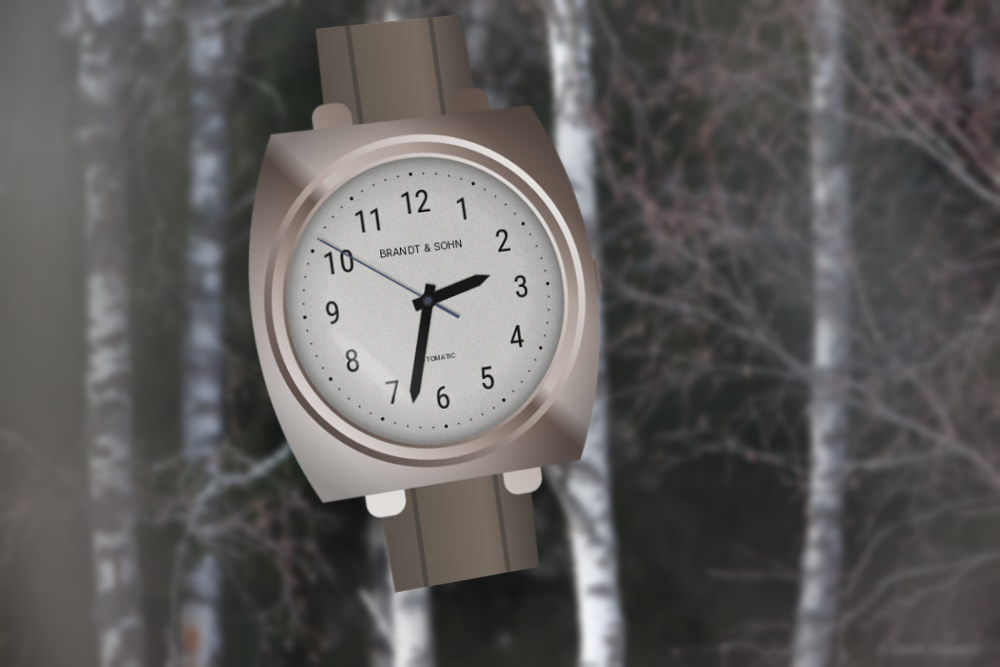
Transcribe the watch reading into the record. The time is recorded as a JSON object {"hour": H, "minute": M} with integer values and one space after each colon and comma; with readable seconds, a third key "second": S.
{"hour": 2, "minute": 32, "second": 51}
